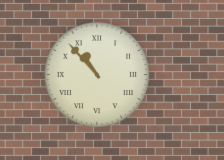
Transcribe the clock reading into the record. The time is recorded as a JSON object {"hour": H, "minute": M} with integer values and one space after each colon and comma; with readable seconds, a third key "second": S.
{"hour": 10, "minute": 53}
